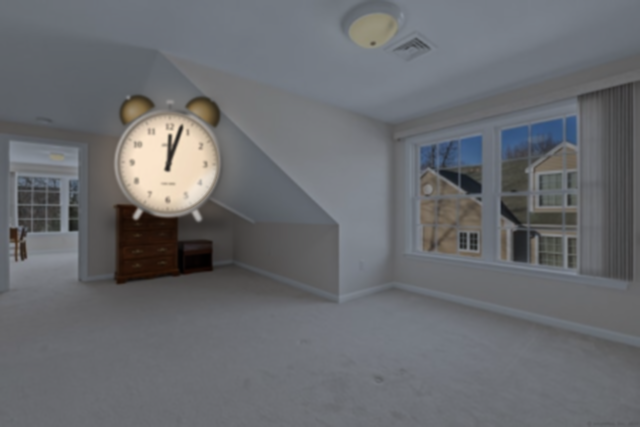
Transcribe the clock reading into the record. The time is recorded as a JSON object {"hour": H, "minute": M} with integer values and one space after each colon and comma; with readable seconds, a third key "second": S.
{"hour": 12, "minute": 3}
